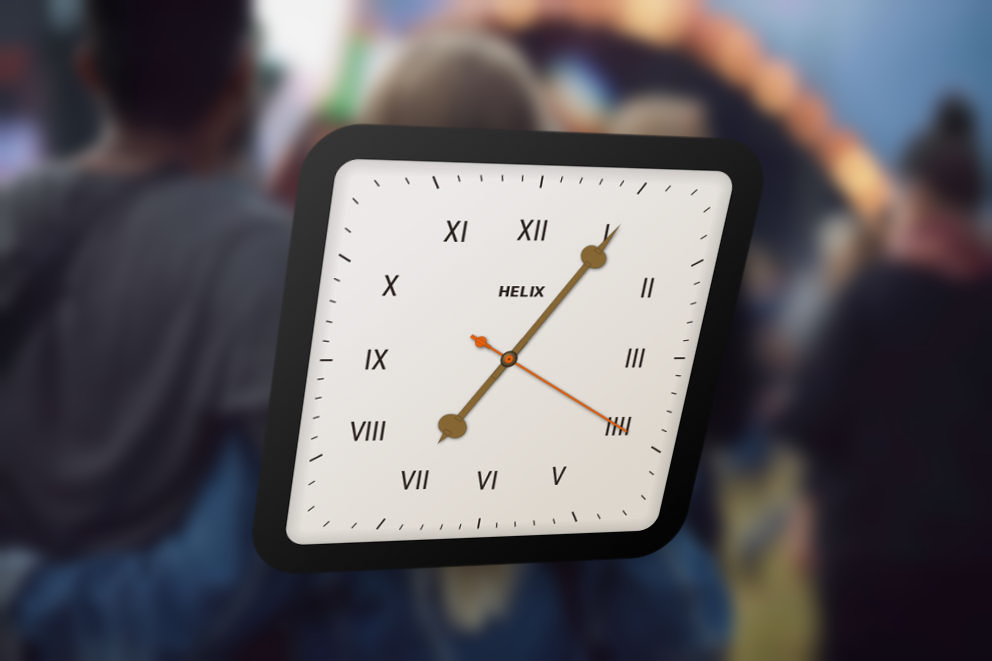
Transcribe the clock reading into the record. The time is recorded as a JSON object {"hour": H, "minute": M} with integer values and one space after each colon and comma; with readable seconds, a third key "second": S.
{"hour": 7, "minute": 5, "second": 20}
